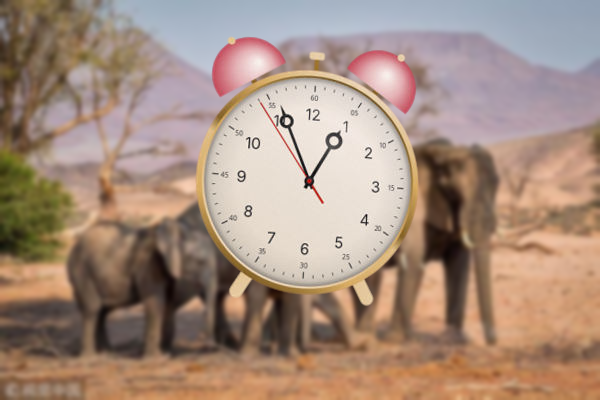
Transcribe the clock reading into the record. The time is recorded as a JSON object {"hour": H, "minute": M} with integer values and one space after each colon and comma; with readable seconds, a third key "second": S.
{"hour": 12, "minute": 55, "second": 54}
